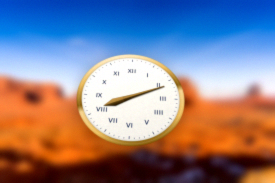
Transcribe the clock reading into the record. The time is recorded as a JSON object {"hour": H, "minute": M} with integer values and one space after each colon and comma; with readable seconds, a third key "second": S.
{"hour": 8, "minute": 11}
